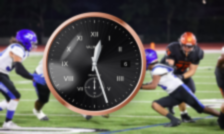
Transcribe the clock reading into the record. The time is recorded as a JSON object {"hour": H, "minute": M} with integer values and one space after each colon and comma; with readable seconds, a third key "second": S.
{"hour": 12, "minute": 27}
